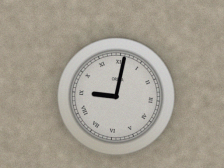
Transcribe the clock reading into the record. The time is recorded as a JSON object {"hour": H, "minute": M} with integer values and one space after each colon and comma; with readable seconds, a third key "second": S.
{"hour": 9, "minute": 1}
